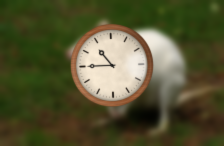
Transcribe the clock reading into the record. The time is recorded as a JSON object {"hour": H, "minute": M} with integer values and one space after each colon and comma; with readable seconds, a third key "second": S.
{"hour": 10, "minute": 45}
